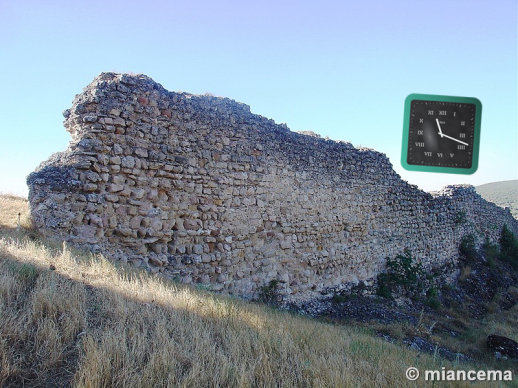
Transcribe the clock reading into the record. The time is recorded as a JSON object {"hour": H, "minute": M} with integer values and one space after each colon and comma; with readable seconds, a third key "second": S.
{"hour": 11, "minute": 18}
